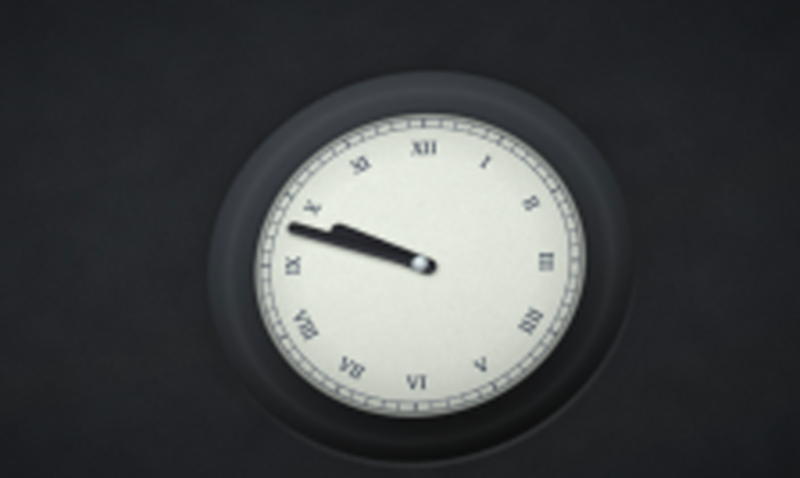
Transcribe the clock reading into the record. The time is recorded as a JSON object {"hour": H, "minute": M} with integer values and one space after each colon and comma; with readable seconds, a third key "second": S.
{"hour": 9, "minute": 48}
